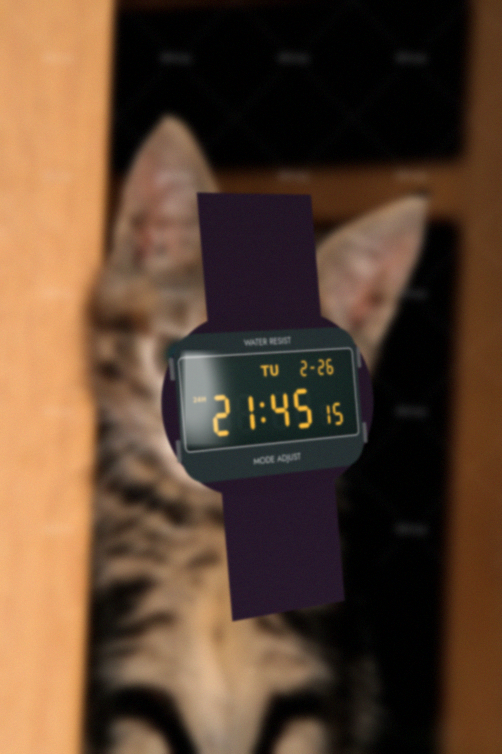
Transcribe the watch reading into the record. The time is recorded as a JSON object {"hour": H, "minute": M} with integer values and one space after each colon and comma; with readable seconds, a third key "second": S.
{"hour": 21, "minute": 45, "second": 15}
